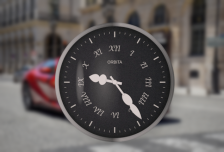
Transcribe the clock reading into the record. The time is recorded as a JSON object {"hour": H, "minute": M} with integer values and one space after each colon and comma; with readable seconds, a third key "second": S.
{"hour": 9, "minute": 24}
